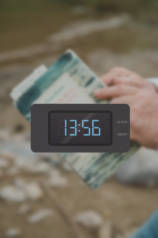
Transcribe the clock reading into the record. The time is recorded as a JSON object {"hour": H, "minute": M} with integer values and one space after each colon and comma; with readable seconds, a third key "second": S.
{"hour": 13, "minute": 56}
